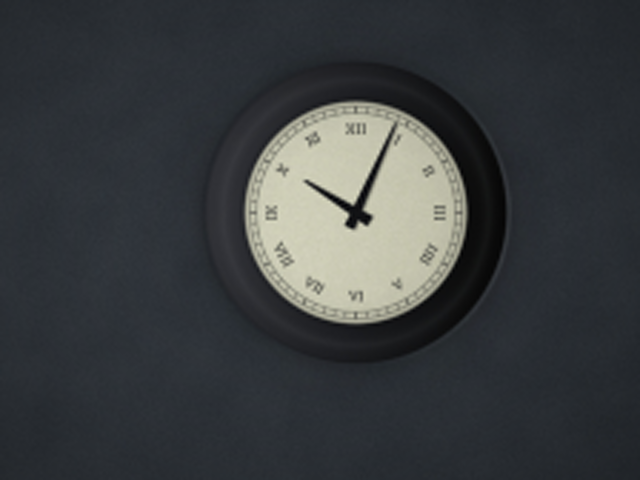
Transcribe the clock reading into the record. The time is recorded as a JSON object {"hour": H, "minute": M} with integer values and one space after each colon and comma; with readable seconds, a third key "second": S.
{"hour": 10, "minute": 4}
